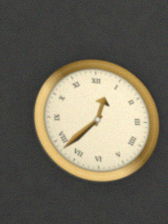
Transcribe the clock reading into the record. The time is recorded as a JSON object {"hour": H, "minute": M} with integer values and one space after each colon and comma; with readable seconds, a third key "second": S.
{"hour": 12, "minute": 38}
